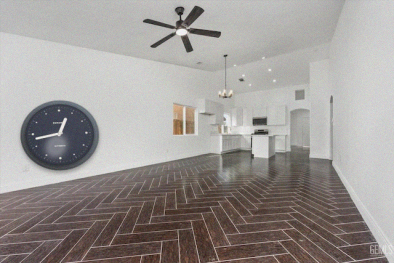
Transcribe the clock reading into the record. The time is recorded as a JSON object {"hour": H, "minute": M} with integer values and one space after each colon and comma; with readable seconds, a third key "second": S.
{"hour": 12, "minute": 43}
